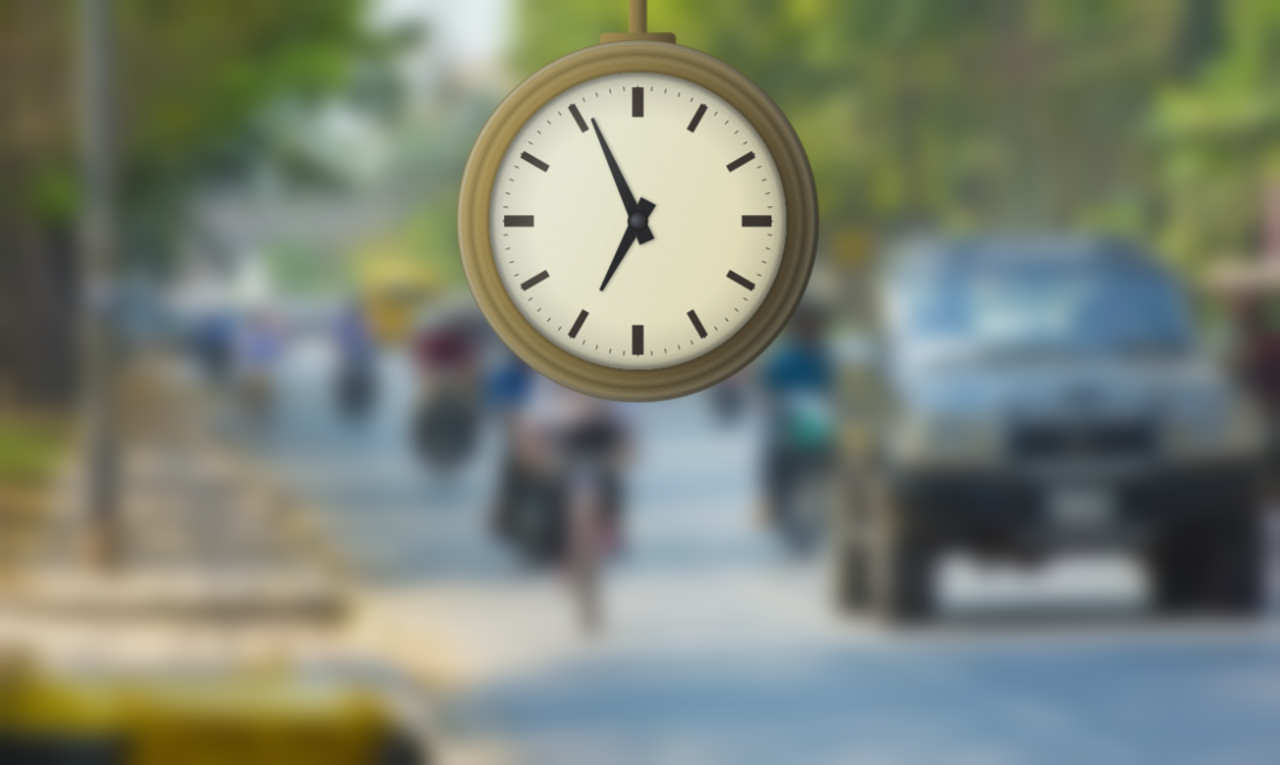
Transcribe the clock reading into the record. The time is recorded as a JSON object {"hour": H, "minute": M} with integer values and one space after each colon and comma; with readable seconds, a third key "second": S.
{"hour": 6, "minute": 56}
